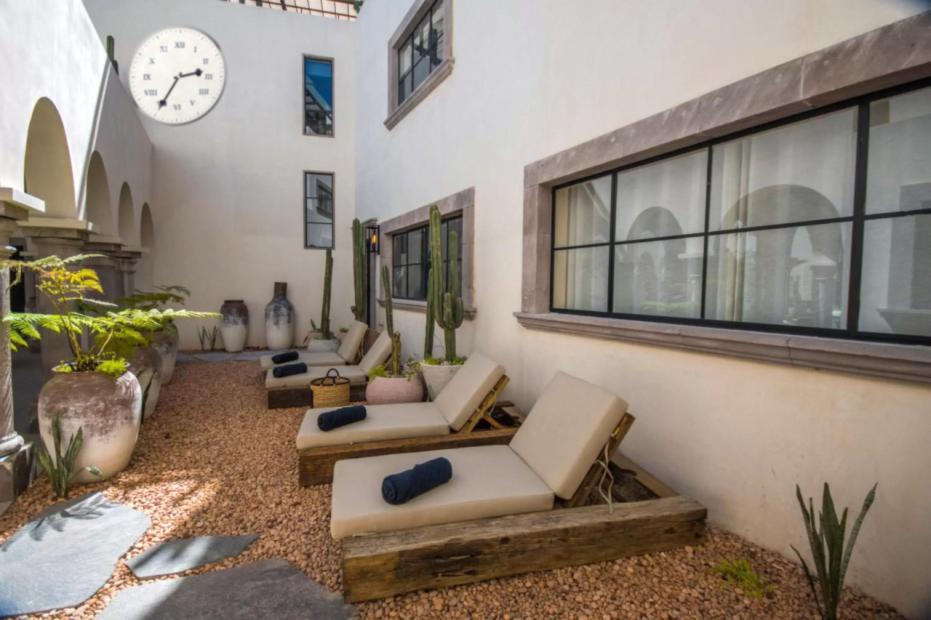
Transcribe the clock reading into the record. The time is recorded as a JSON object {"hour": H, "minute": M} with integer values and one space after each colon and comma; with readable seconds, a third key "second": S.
{"hour": 2, "minute": 35}
